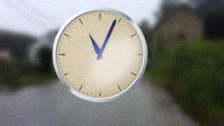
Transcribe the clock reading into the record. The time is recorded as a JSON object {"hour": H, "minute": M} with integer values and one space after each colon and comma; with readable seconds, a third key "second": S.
{"hour": 11, "minute": 4}
